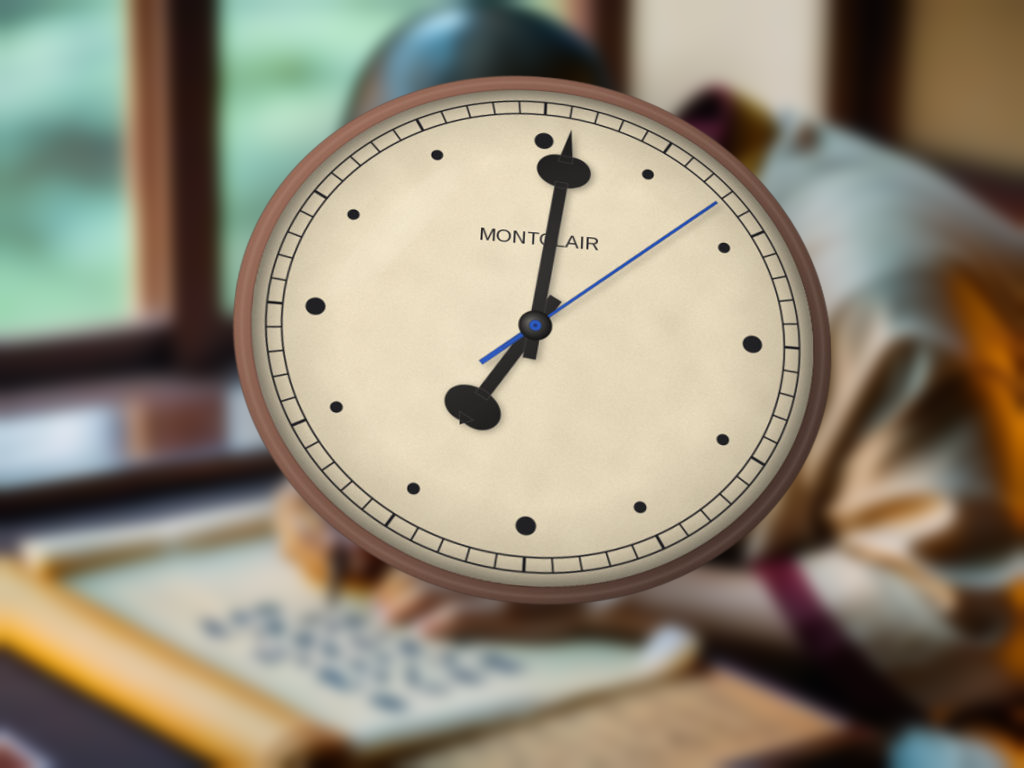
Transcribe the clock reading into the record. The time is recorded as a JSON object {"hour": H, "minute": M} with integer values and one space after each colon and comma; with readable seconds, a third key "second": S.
{"hour": 7, "minute": 1, "second": 8}
